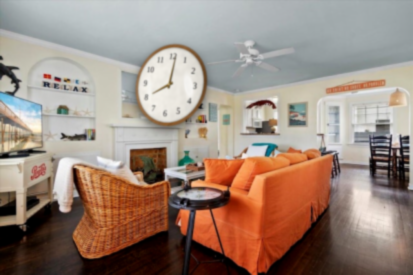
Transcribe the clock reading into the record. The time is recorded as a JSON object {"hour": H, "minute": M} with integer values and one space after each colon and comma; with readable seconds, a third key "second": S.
{"hour": 8, "minute": 1}
